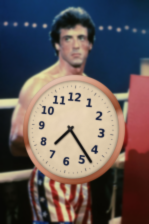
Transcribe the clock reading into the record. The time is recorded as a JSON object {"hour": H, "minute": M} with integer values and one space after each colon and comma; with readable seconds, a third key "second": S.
{"hour": 7, "minute": 23}
